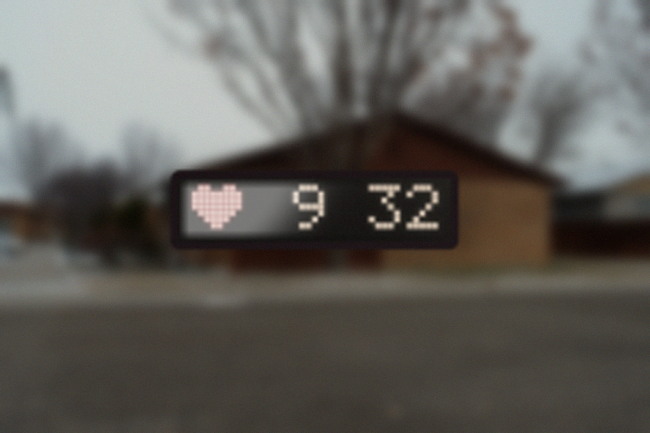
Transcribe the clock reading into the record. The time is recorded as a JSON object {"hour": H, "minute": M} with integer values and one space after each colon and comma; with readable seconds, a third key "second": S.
{"hour": 9, "minute": 32}
